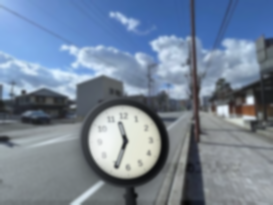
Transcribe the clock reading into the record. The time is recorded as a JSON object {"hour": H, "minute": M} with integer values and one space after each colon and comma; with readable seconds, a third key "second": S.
{"hour": 11, "minute": 34}
